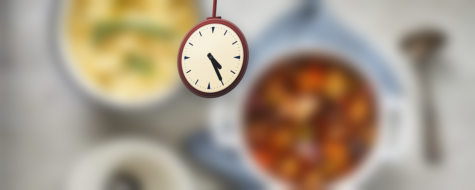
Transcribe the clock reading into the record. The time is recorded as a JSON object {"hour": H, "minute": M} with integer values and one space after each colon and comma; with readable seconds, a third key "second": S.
{"hour": 4, "minute": 25}
